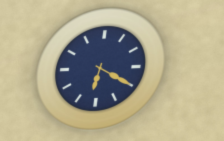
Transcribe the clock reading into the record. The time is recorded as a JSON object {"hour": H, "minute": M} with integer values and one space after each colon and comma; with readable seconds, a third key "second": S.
{"hour": 6, "minute": 20}
